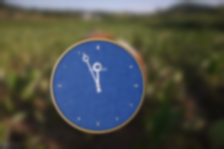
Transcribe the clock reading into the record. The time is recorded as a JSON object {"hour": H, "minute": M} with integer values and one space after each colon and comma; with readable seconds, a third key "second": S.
{"hour": 11, "minute": 56}
